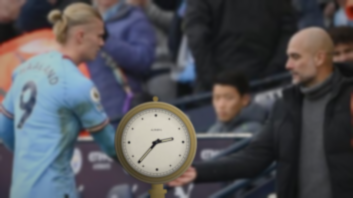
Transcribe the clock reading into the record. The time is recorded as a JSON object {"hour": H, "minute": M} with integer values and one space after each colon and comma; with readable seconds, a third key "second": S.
{"hour": 2, "minute": 37}
